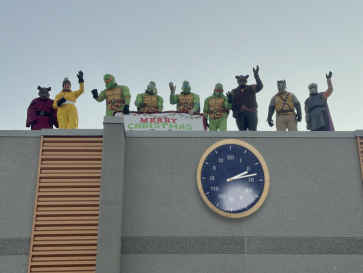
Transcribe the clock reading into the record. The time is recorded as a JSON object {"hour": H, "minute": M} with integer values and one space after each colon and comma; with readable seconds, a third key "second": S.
{"hour": 2, "minute": 13}
